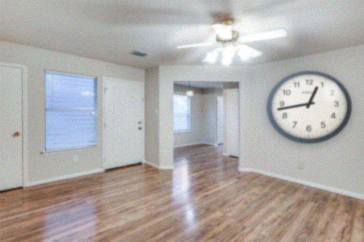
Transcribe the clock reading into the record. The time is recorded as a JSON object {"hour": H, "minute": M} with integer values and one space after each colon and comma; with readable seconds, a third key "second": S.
{"hour": 12, "minute": 43}
